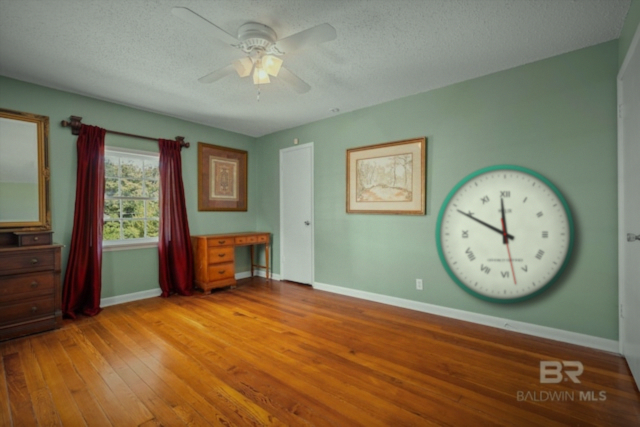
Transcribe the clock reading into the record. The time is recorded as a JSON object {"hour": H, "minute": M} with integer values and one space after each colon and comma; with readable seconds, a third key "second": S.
{"hour": 11, "minute": 49, "second": 28}
